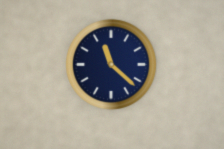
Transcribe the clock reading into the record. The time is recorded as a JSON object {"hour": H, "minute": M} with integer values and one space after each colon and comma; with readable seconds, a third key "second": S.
{"hour": 11, "minute": 22}
